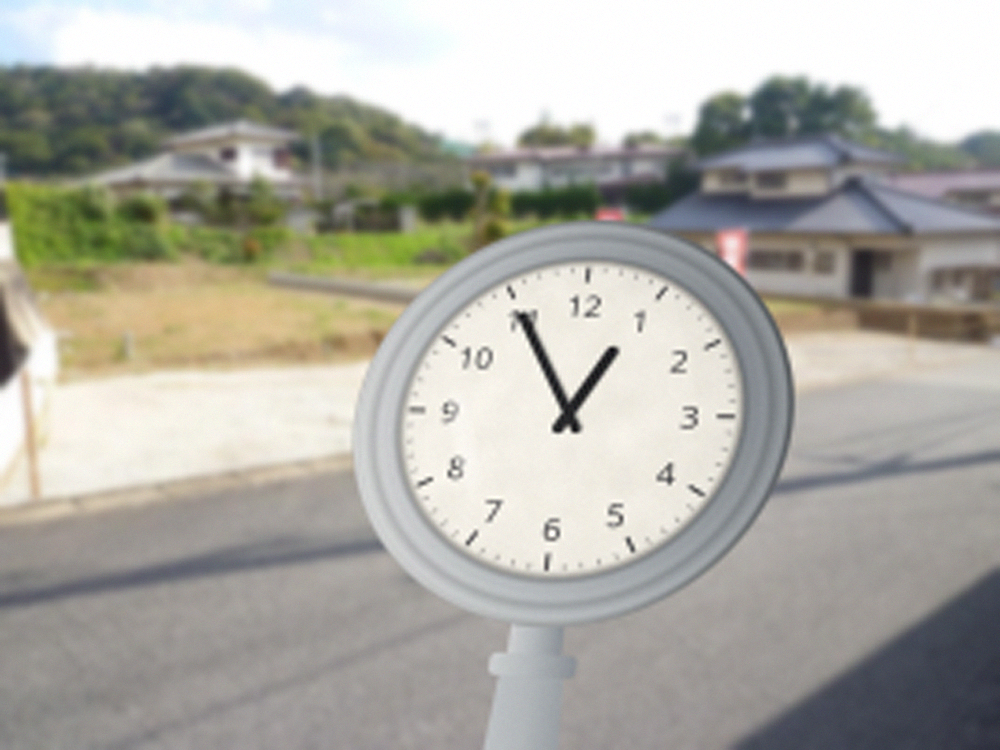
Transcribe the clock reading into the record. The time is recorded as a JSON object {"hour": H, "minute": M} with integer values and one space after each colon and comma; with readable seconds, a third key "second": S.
{"hour": 12, "minute": 55}
